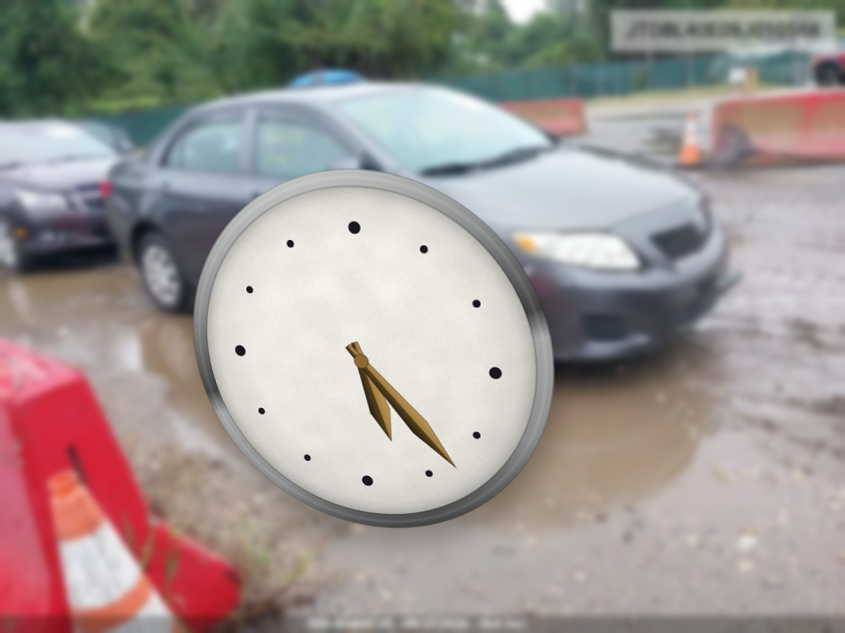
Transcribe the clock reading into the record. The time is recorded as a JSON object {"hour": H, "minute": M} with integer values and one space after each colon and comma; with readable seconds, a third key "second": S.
{"hour": 5, "minute": 23}
